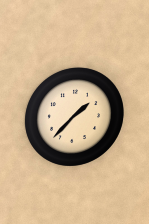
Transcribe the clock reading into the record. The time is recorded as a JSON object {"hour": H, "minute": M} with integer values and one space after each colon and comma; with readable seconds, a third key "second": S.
{"hour": 1, "minute": 37}
